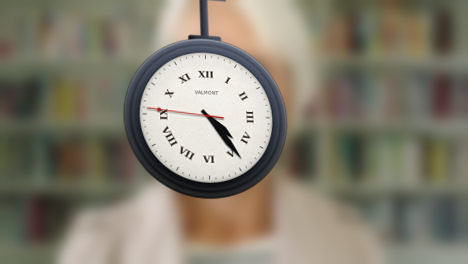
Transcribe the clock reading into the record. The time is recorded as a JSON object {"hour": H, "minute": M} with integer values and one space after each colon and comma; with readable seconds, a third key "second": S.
{"hour": 4, "minute": 23, "second": 46}
